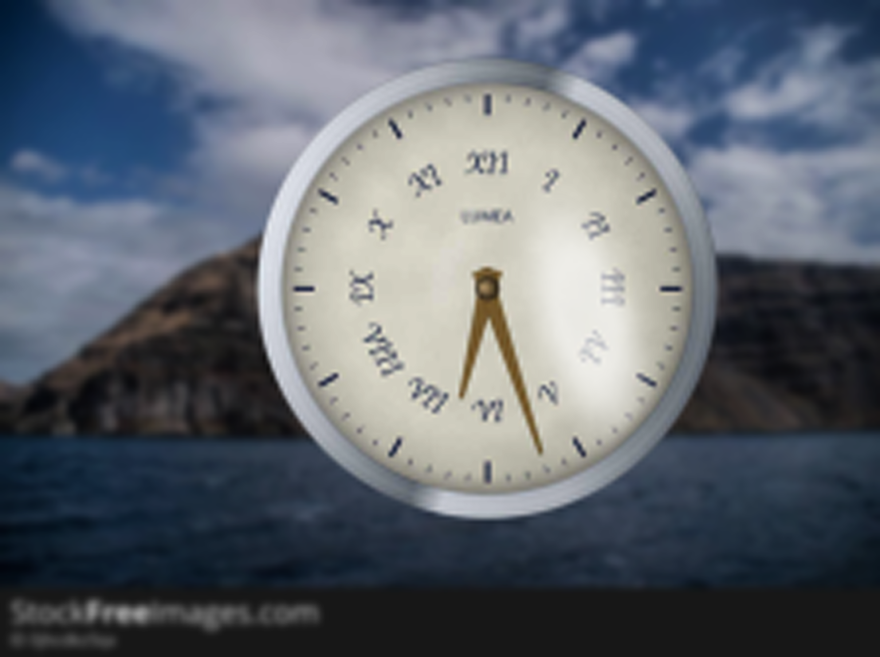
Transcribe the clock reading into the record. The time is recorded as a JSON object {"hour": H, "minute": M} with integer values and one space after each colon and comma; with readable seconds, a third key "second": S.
{"hour": 6, "minute": 27}
